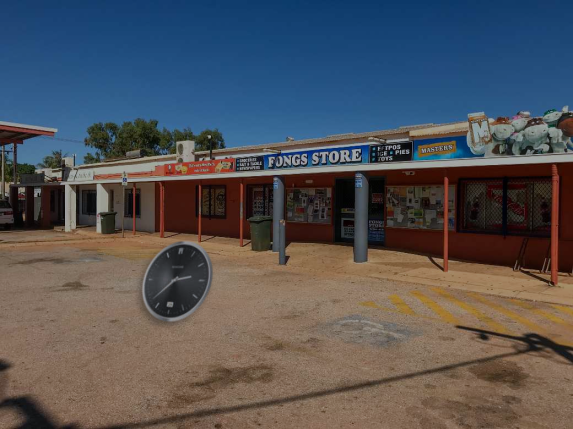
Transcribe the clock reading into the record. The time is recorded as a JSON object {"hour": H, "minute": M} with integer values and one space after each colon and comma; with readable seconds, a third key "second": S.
{"hour": 2, "minute": 38}
